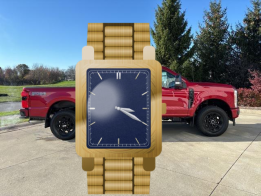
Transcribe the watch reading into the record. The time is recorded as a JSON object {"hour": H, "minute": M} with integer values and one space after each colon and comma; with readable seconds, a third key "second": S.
{"hour": 3, "minute": 20}
